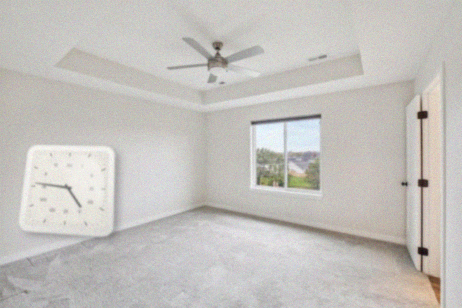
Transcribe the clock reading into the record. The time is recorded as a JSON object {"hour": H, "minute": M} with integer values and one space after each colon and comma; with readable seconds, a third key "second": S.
{"hour": 4, "minute": 46}
